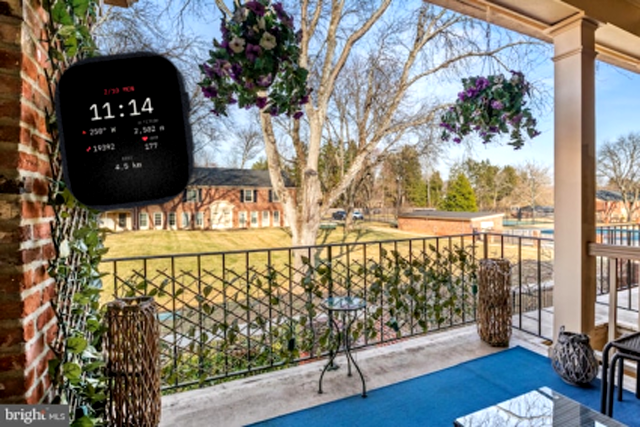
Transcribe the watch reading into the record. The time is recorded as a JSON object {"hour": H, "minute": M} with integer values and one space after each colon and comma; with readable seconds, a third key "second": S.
{"hour": 11, "minute": 14}
